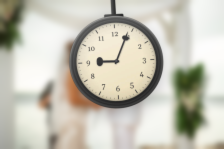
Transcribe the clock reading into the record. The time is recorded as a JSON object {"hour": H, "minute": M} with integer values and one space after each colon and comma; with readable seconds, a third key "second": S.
{"hour": 9, "minute": 4}
